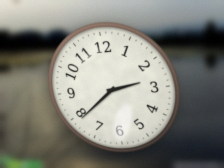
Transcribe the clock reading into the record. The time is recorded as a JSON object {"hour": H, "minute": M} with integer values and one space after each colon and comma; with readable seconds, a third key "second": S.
{"hour": 2, "minute": 39}
